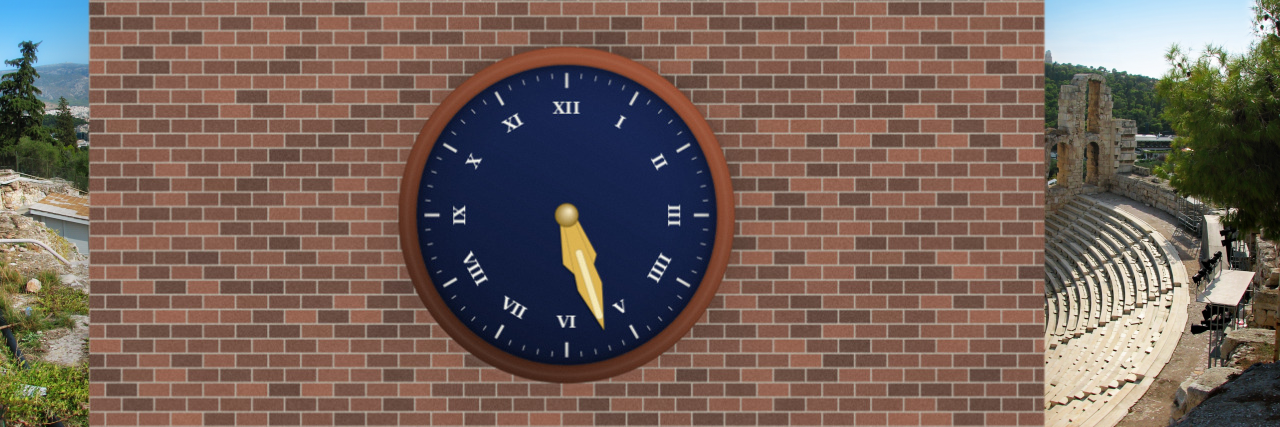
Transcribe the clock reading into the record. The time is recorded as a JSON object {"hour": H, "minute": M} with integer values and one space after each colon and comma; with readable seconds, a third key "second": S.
{"hour": 5, "minute": 27}
